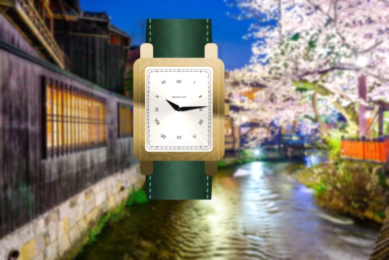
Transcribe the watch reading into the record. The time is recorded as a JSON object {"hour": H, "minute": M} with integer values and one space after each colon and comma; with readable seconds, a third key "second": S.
{"hour": 10, "minute": 14}
